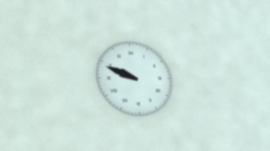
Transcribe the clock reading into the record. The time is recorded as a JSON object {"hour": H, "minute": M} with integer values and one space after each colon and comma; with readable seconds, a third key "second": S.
{"hour": 9, "minute": 49}
